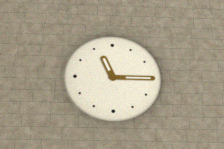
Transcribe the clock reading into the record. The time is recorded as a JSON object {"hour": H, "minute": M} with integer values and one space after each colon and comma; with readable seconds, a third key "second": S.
{"hour": 11, "minute": 15}
